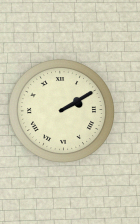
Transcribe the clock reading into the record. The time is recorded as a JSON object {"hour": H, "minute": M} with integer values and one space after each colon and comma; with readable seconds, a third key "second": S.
{"hour": 2, "minute": 10}
